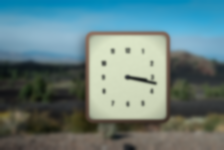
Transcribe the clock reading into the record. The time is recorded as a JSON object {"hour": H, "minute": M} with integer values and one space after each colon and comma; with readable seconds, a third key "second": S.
{"hour": 3, "minute": 17}
